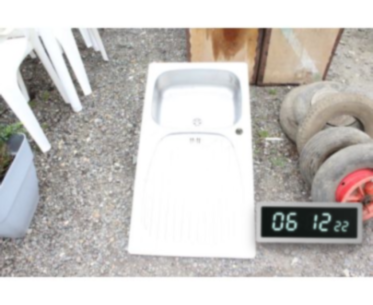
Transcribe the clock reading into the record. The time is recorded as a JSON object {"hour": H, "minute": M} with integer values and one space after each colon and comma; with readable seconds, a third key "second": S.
{"hour": 6, "minute": 12}
